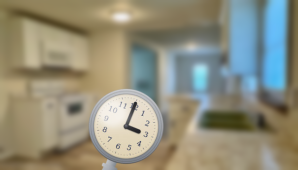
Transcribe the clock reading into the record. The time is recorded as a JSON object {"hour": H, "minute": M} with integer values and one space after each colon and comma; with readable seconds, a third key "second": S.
{"hour": 3, "minute": 0}
